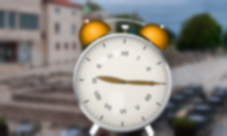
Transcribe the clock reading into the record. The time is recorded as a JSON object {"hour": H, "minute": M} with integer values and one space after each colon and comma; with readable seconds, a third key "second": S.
{"hour": 9, "minute": 15}
